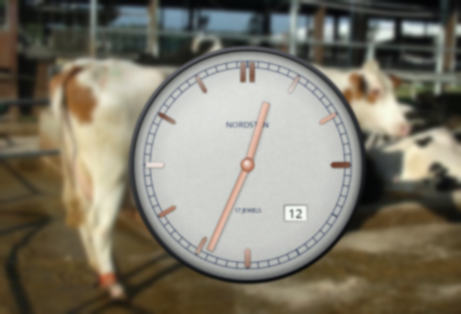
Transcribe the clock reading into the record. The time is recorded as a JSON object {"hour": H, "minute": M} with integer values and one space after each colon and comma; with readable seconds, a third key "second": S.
{"hour": 12, "minute": 34}
